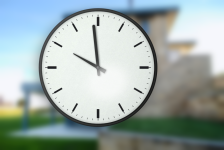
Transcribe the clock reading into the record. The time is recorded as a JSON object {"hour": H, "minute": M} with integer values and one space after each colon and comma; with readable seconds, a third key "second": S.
{"hour": 9, "minute": 59}
